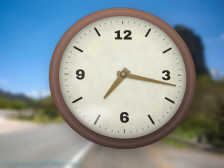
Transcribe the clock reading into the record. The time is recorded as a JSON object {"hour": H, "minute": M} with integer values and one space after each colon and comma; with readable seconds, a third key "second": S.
{"hour": 7, "minute": 17}
